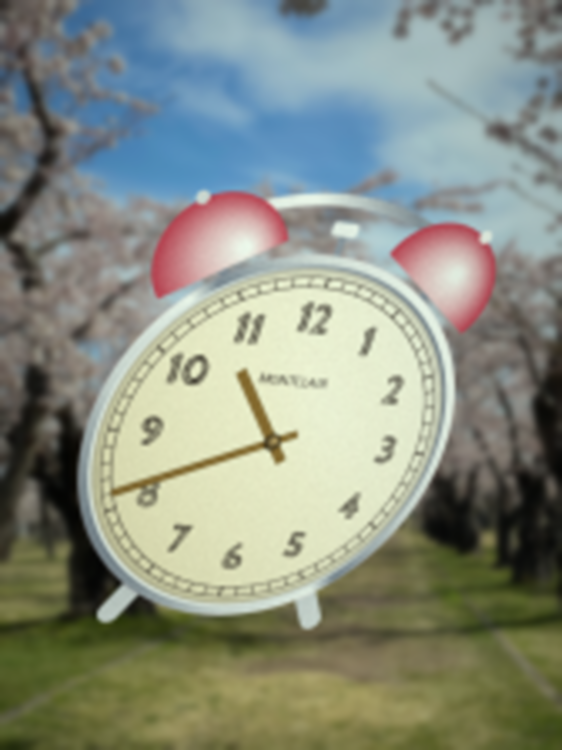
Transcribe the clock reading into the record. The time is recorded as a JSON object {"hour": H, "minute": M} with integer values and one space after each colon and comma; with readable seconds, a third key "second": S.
{"hour": 10, "minute": 41}
